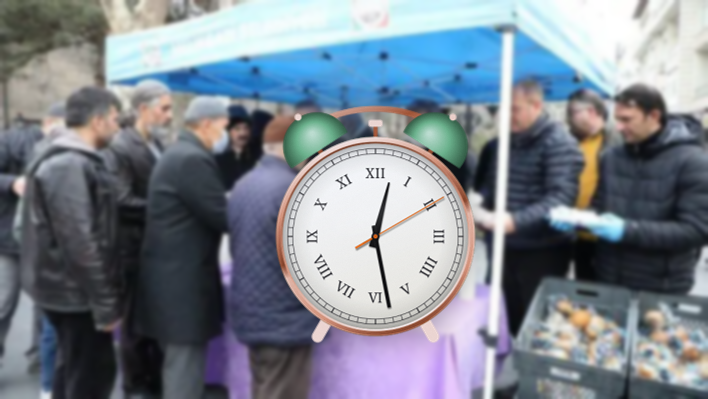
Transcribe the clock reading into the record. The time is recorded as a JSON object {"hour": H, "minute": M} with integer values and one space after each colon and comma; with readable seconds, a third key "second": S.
{"hour": 12, "minute": 28, "second": 10}
